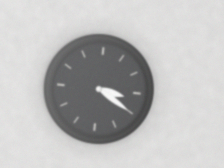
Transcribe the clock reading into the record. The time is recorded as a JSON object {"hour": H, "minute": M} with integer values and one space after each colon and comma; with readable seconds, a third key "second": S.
{"hour": 3, "minute": 20}
